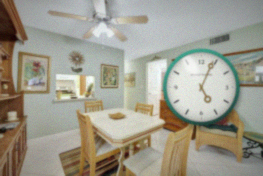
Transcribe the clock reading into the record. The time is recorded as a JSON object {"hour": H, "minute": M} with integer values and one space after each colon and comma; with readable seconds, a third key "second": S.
{"hour": 5, "minute": 4}
